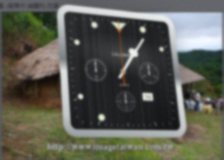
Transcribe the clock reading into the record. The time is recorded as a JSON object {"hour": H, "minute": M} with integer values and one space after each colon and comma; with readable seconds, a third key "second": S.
{"hour": 1, "minute": 6}
